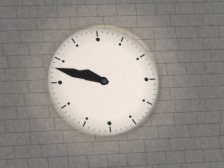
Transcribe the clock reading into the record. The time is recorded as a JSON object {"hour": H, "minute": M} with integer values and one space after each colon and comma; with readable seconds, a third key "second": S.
{"hour": 9, "minute": 48}
